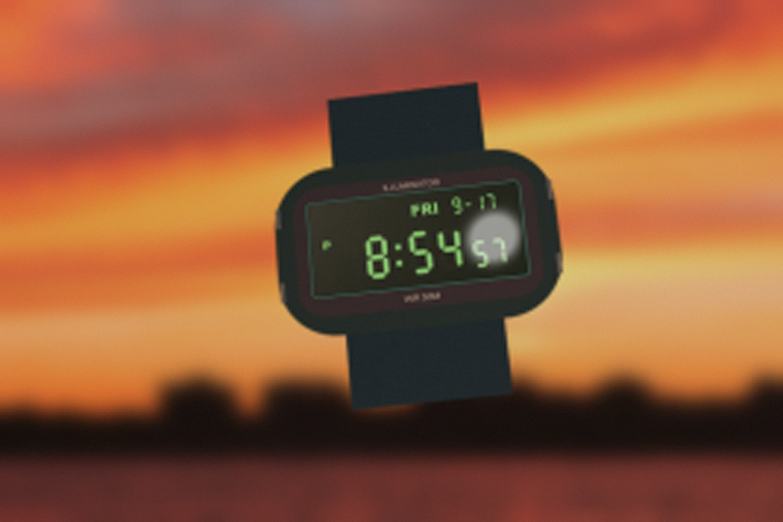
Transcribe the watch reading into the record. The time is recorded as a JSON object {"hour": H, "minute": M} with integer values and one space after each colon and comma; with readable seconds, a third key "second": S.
{"hour": 8, "minute": 54, "second": 57}
